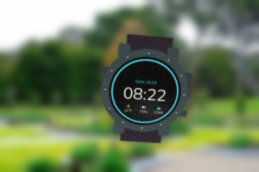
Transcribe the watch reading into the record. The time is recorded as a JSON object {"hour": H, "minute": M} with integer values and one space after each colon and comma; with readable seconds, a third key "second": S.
{"hour": 8, "minute": 22}
